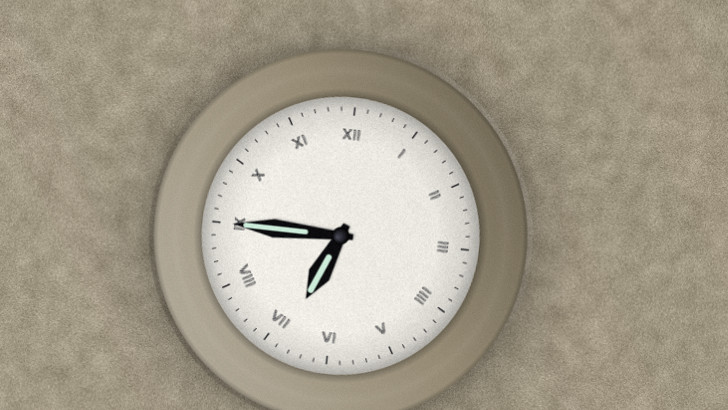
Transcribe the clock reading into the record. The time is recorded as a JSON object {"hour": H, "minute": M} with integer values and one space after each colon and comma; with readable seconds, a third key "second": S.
{"hour": 6, "minute": 45}
